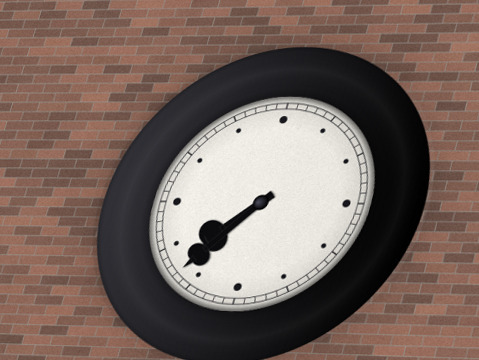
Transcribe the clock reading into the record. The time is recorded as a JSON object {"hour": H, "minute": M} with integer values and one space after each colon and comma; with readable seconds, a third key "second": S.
{"hour": 7, "minute": 37}
